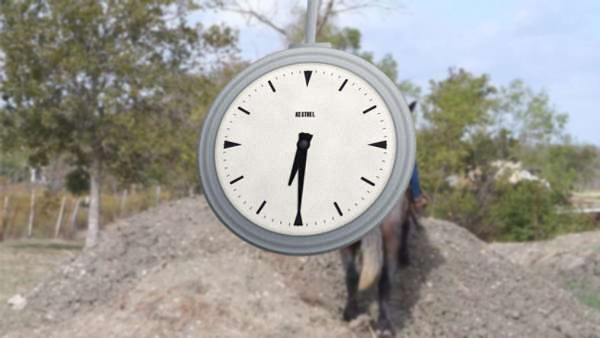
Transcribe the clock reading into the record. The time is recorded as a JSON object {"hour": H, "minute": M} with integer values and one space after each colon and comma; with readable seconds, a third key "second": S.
{"hour": 6, "minute": 30}
